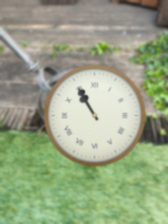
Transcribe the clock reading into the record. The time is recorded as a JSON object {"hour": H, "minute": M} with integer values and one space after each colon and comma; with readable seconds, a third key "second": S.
{"hour": 10, "minute": 55}
